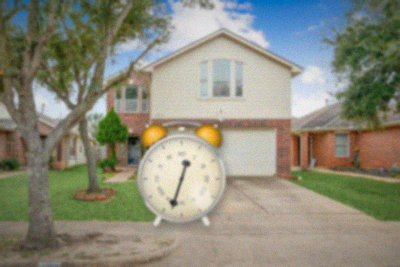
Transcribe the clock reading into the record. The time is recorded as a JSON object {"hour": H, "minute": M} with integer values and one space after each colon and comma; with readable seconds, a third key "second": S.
{"hour": 12, "minute": 33}
